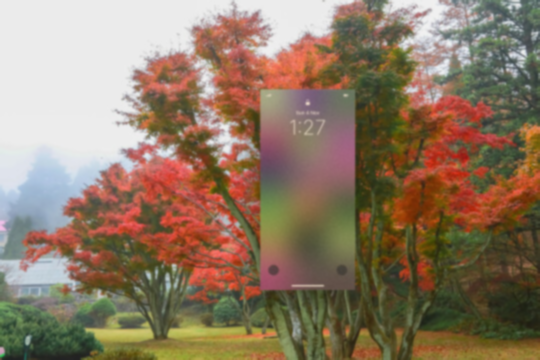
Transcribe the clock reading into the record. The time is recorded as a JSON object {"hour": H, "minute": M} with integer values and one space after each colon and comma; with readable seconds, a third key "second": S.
{"hour": 1, "minute": 27}
